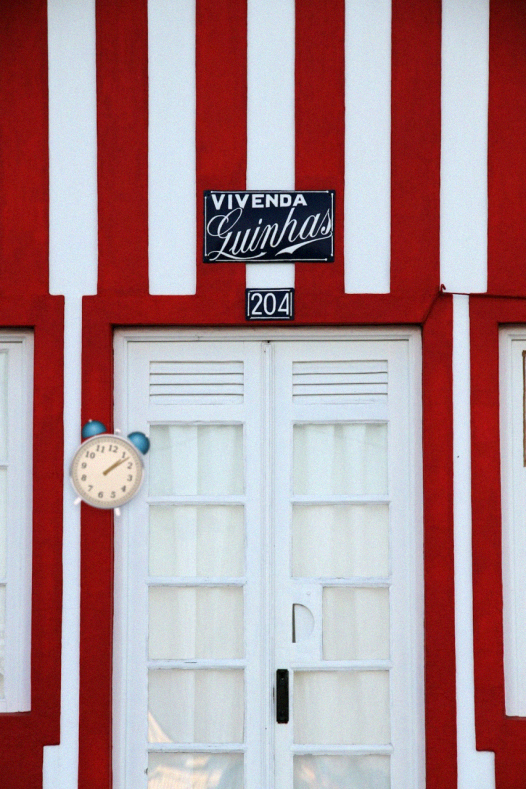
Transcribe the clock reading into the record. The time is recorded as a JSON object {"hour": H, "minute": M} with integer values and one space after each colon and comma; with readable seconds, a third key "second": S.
{"hour": 1, "minute": 7}
